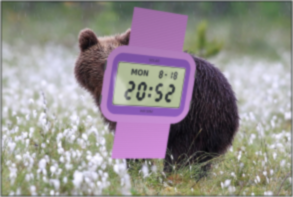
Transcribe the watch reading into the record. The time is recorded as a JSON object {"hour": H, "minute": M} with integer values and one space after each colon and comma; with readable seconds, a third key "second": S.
{"hour": 20, "minute": 52}
